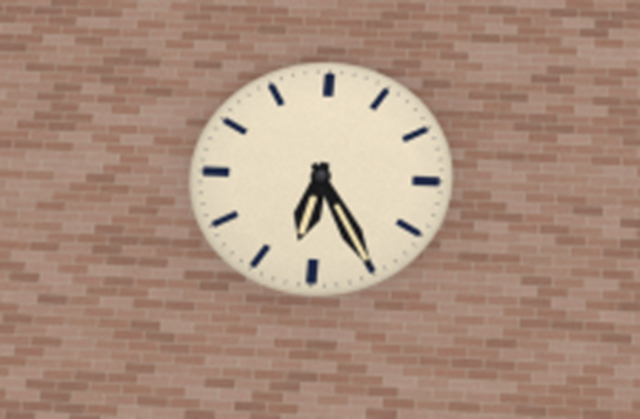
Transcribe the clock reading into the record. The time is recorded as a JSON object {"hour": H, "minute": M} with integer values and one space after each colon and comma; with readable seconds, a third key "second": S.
{"hour": 6, "minute": 25}
